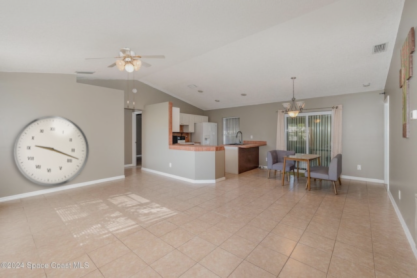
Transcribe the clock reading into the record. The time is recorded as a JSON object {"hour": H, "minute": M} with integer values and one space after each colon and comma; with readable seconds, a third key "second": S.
{"hour": 9, "minute": 18}
